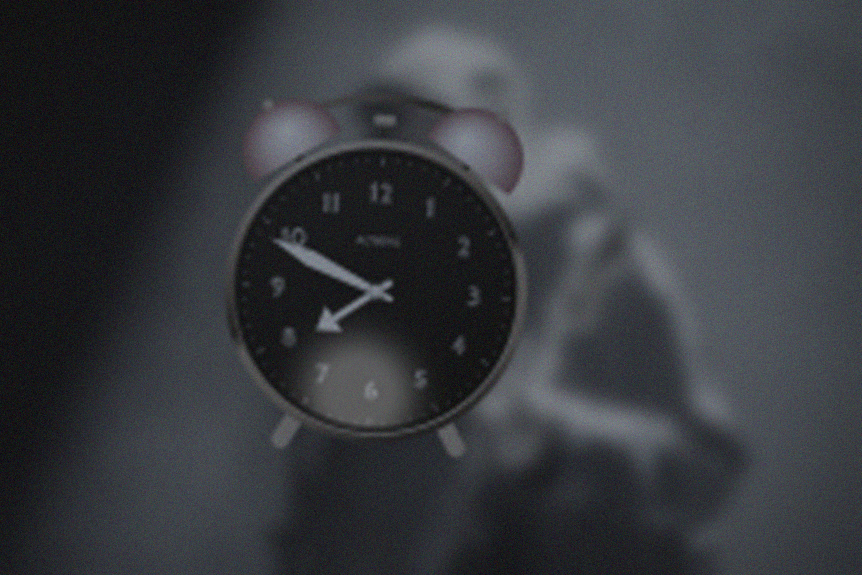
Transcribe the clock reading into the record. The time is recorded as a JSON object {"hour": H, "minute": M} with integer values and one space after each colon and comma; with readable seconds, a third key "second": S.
{"hour": 7, "minute": 49}
